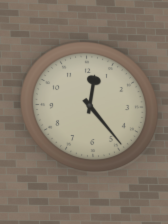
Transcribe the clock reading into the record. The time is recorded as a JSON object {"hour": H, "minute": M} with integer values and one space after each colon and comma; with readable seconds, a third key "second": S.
{"hour": 12, "minute": 24}
